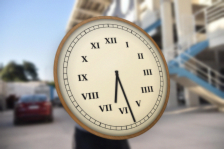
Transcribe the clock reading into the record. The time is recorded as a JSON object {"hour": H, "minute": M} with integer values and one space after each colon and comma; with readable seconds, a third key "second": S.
{"hour": 6, "minute": 28}
